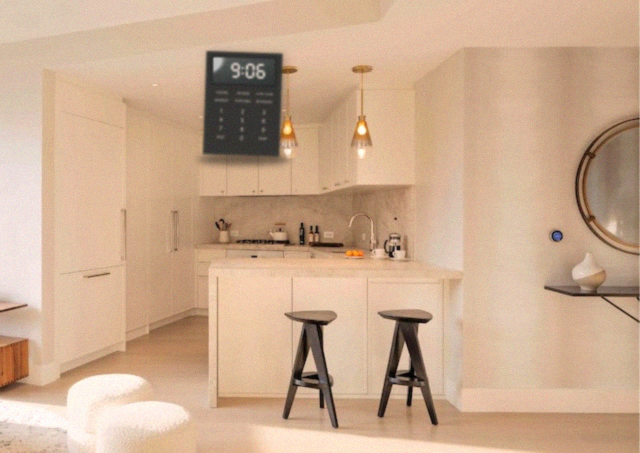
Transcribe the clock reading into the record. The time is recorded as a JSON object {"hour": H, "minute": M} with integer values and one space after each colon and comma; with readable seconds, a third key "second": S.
{"hour": 9, "minute": 6}
